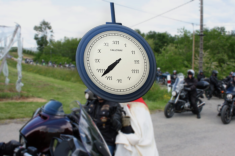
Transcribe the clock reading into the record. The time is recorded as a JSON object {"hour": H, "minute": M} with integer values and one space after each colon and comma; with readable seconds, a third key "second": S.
{"hour": 7, "minute": 38}
